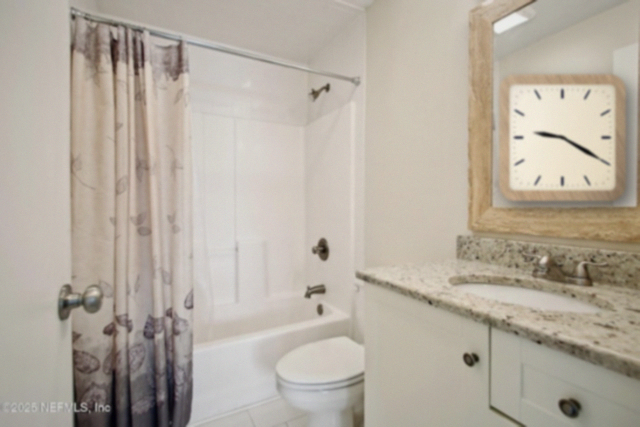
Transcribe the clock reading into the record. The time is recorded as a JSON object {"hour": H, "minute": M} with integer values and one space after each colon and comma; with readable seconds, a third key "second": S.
{"hour": 9, "minute": 20}
